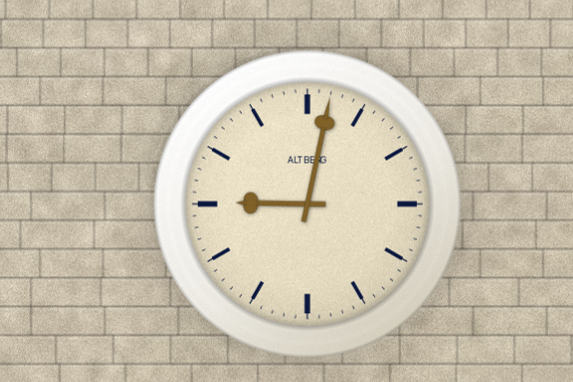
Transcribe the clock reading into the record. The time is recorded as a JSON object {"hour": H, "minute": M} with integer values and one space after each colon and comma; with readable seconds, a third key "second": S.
{"hour": 9, "minute": 2}
